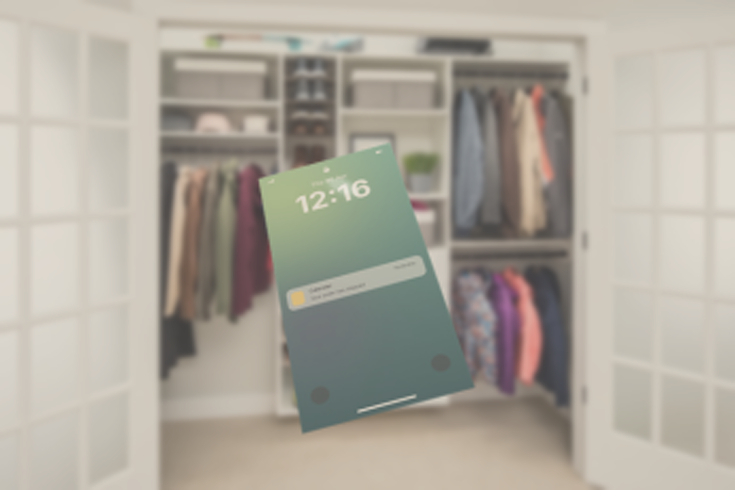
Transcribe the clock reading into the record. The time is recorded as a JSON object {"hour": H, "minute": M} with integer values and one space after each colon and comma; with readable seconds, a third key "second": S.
{"hour": 12, "minute": 16}
